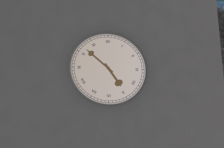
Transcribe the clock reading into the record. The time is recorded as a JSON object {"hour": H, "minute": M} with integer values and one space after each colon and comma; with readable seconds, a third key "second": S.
{"hour": 4, "minute": 52}
